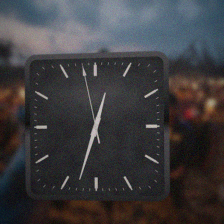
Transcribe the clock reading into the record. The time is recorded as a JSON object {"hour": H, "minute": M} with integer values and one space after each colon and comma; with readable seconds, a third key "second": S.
{"hour": 12, "minute": 32, "second": 58}
